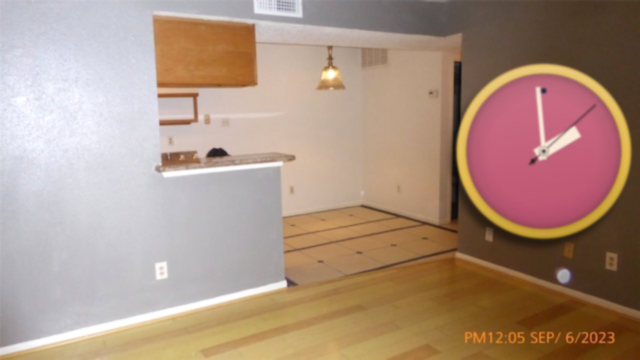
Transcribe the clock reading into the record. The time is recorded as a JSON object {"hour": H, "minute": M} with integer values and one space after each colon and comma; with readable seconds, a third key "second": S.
{"hour": 1, "minute": 59, "second": 8}
